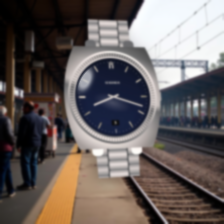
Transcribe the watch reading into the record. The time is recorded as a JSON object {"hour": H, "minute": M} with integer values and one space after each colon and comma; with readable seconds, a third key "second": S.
{"hour": 8, "minute": 18}
